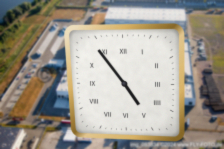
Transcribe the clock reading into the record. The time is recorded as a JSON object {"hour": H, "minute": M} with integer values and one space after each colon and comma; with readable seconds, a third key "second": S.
{"hour": 4, "minute": 54}
